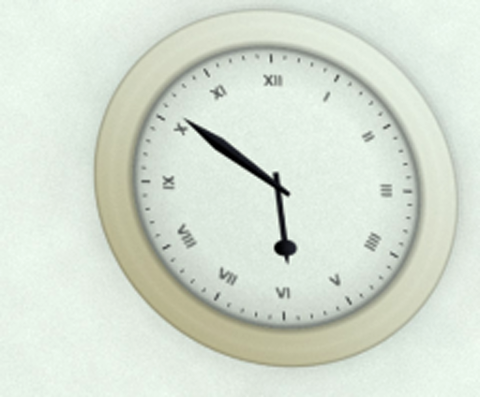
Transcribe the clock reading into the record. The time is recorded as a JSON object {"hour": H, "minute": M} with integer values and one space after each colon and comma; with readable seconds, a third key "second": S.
{"hour": 5, "minute": 51}
